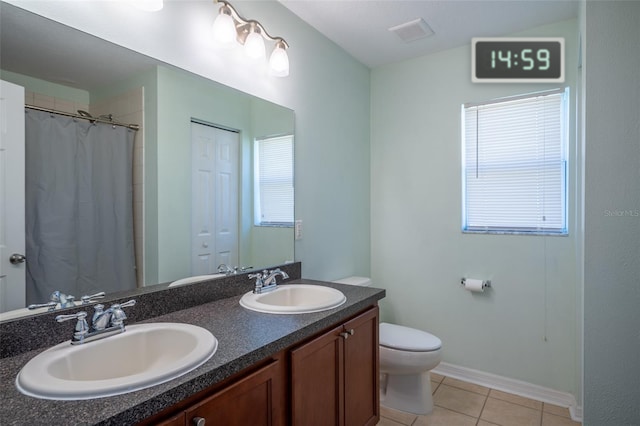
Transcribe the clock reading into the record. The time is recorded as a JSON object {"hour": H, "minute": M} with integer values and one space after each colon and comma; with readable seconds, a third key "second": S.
{"hour": 14, "minute": 59}
